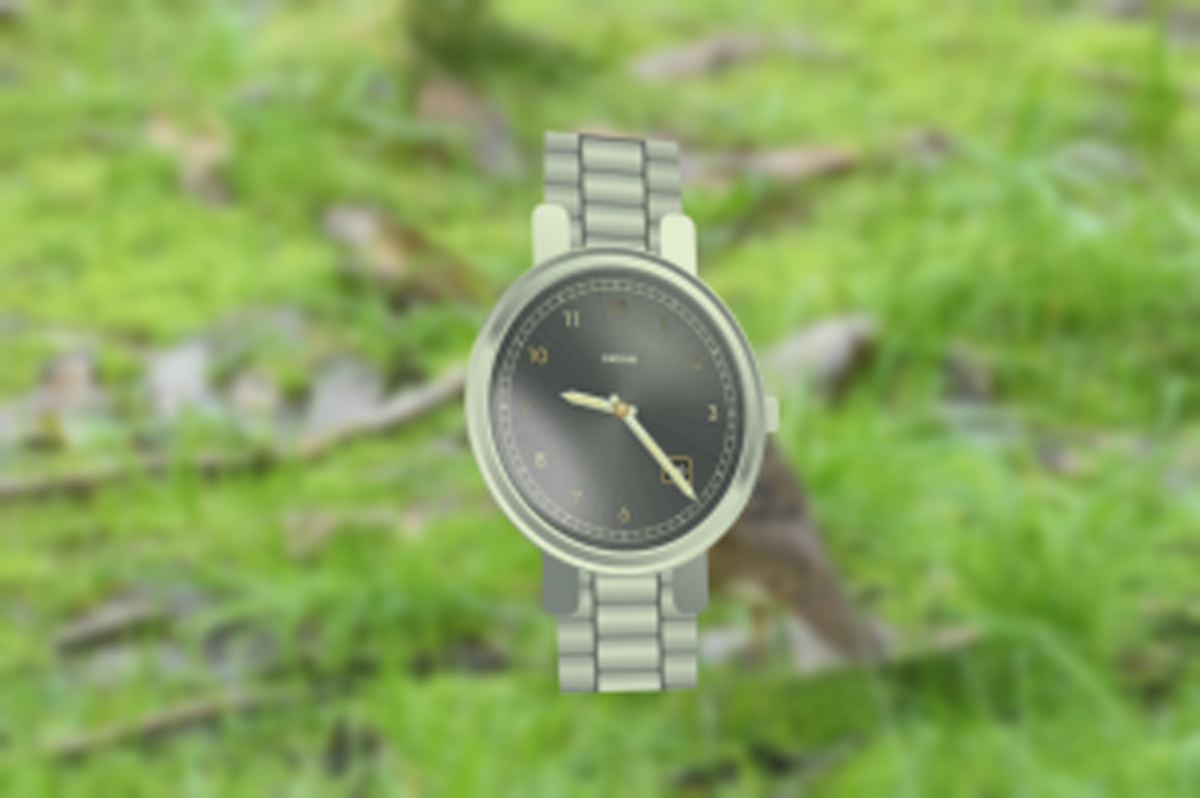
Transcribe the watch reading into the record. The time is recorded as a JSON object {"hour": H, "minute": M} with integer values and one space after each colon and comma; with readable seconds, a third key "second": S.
{"hour": 9, "minute": 23}
